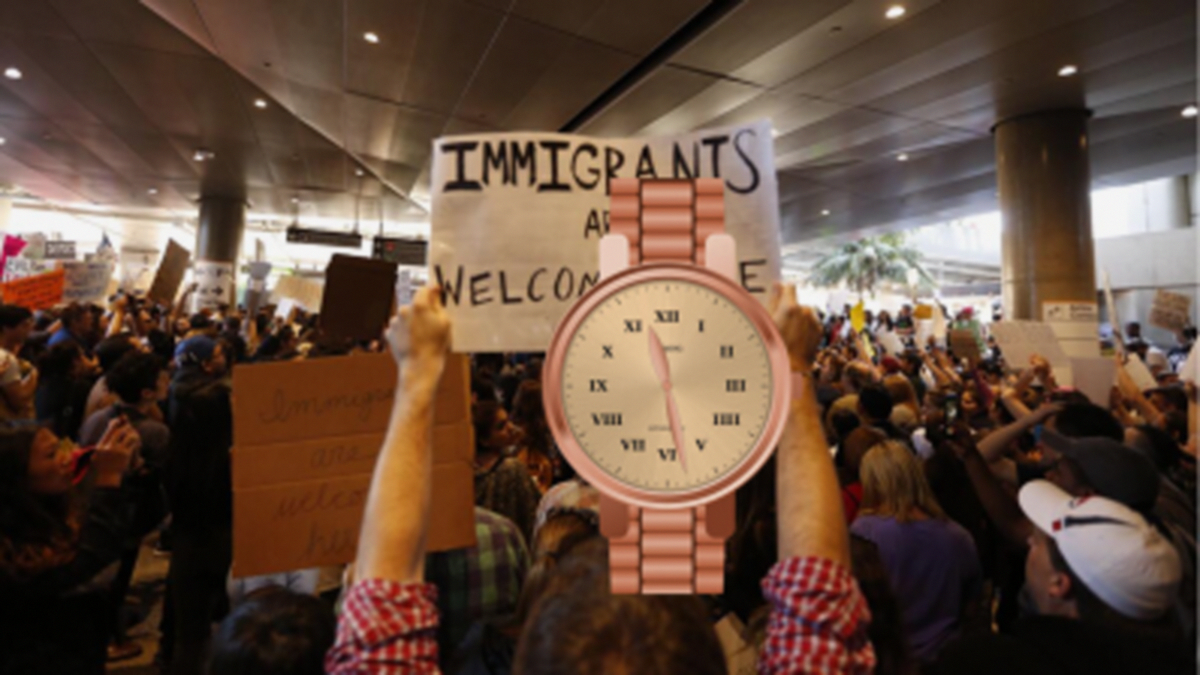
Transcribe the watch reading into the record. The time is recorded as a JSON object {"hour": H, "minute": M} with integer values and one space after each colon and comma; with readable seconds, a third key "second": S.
{"hour": 11, "minute": 28}
